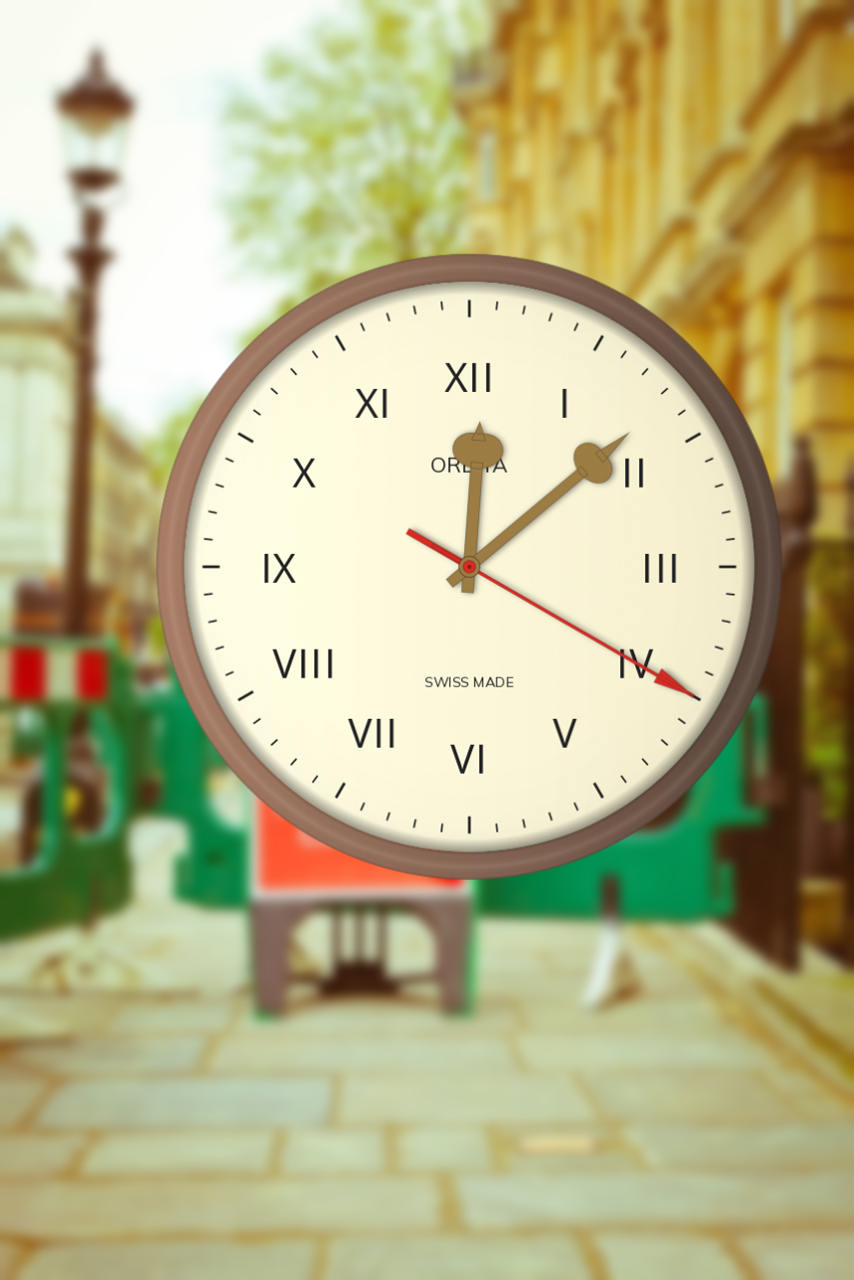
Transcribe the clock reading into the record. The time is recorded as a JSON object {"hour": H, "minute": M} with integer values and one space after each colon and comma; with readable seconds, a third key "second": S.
{"hour": 12, "minute": 8, "second": 20}
